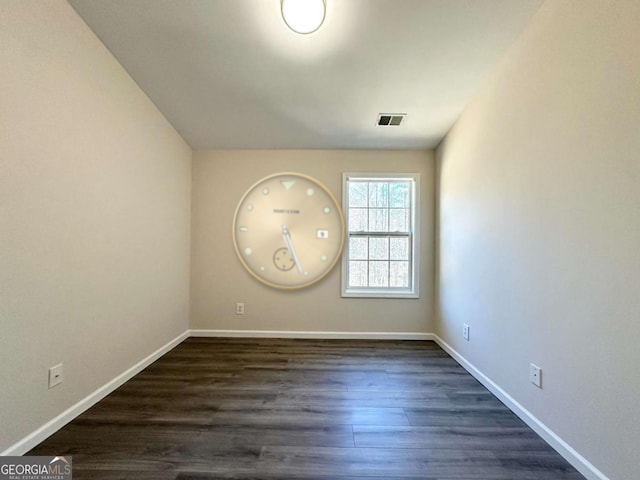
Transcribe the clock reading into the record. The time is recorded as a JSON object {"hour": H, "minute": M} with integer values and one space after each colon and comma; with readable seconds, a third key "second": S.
{"hour": 5, "minute": 26}
